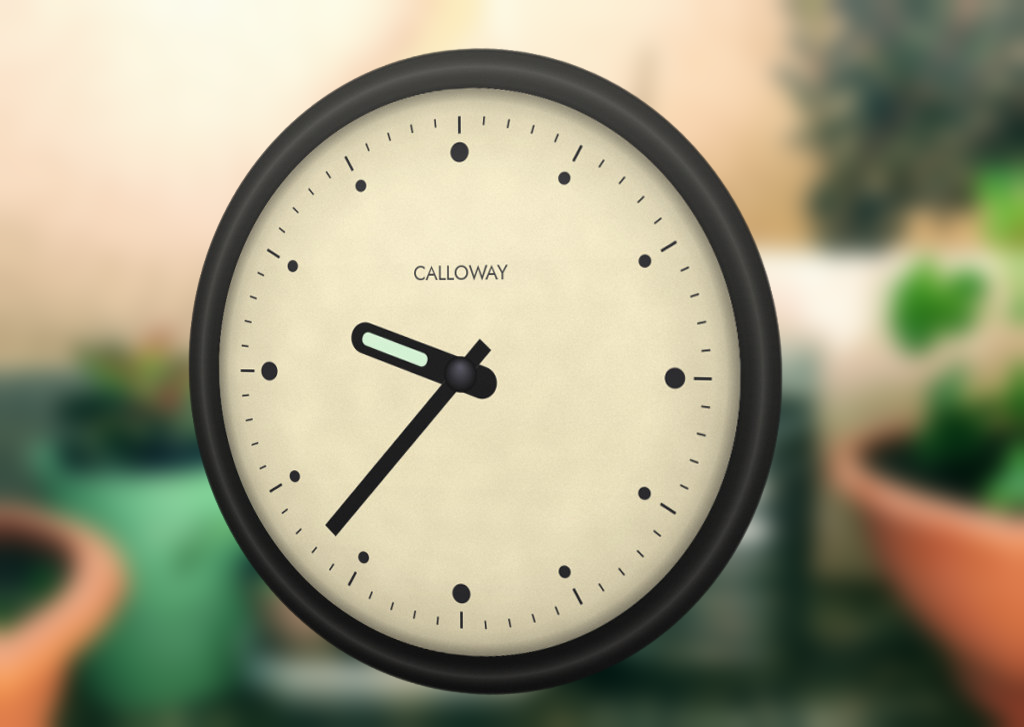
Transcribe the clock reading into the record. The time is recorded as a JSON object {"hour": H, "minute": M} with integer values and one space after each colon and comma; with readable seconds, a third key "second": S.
{"hour": 9, "minute": 37}
